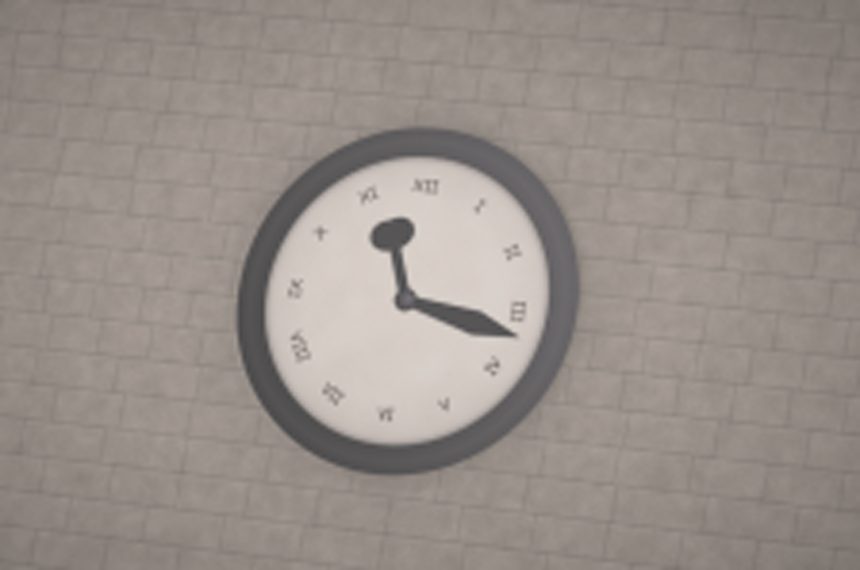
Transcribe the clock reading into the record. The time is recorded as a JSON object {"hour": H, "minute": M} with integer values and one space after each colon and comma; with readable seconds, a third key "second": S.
{"hour": 11, "minute": 17}
